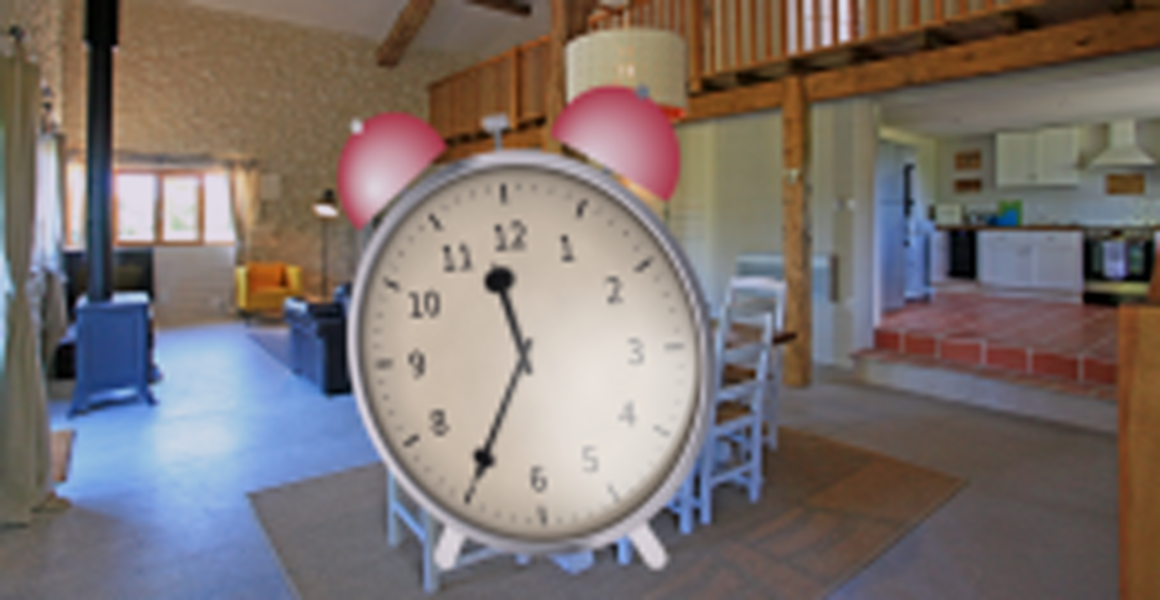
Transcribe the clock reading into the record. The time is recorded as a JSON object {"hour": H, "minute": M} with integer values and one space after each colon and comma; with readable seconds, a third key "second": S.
{"hour": 11, "minute": 35}
